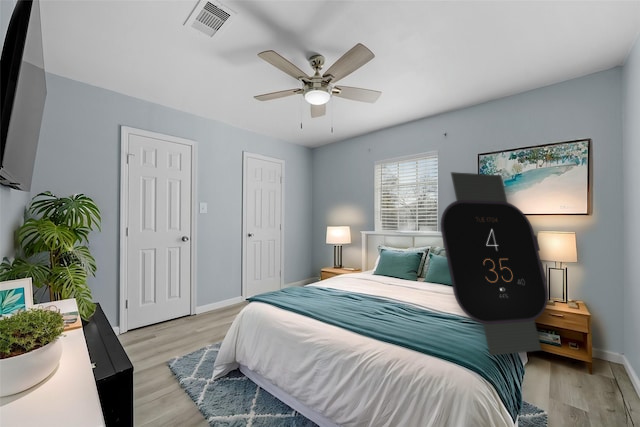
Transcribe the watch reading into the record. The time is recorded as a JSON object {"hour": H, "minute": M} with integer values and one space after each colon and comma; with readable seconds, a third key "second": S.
{"hour": 4, "minute": 35}
